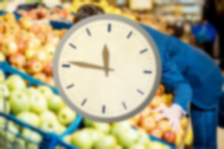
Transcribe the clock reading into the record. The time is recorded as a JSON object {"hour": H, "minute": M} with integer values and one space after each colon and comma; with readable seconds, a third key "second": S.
{"hour": 11, "minute": 46}
